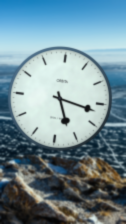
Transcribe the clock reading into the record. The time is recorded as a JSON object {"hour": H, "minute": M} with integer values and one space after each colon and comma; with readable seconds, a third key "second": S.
{"hour": 5, "minute": 17}
